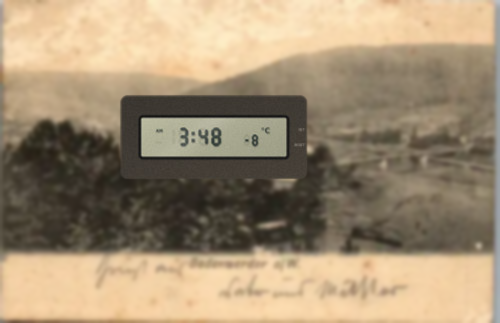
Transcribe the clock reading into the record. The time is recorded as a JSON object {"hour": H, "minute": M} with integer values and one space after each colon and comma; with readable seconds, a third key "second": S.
{"hour": 3, "minute": 48}
